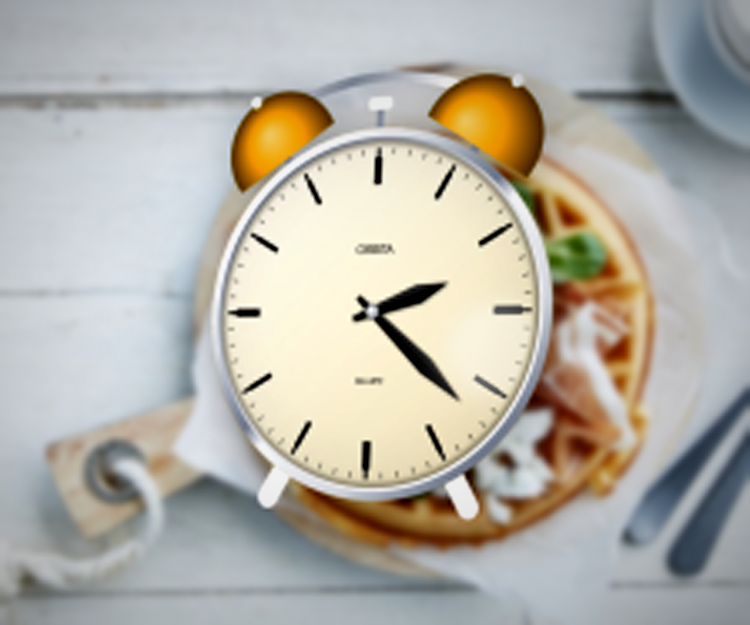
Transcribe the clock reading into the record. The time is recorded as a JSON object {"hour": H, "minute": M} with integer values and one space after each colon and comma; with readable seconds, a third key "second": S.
{"hour": 2, "minute": 22}
